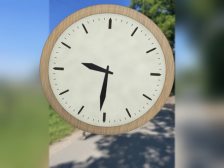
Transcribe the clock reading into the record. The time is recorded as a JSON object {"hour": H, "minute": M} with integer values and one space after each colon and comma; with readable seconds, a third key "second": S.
{"hour": 9, "minute": 31}
